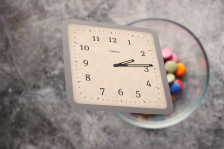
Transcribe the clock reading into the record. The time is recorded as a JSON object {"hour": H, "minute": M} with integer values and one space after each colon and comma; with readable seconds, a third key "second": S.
{"hour": 2, "minute": 14}
